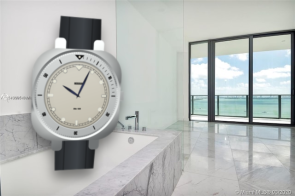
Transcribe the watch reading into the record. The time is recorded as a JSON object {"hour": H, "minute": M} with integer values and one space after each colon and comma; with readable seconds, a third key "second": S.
{"hour": 10, "minute": 4}
